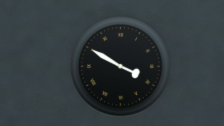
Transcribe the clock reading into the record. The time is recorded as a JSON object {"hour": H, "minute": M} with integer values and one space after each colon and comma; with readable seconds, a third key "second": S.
{"hour": 3, "minute": 50}
